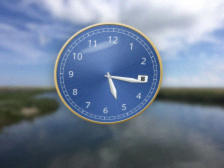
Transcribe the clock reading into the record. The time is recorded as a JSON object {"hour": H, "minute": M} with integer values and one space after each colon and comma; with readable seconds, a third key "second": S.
{"hour": 5, "minute": 16}
